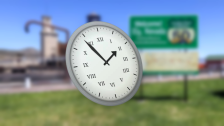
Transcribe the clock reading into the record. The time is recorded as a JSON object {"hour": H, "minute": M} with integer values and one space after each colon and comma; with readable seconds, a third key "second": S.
{"hour": 1, "minute": 54}
